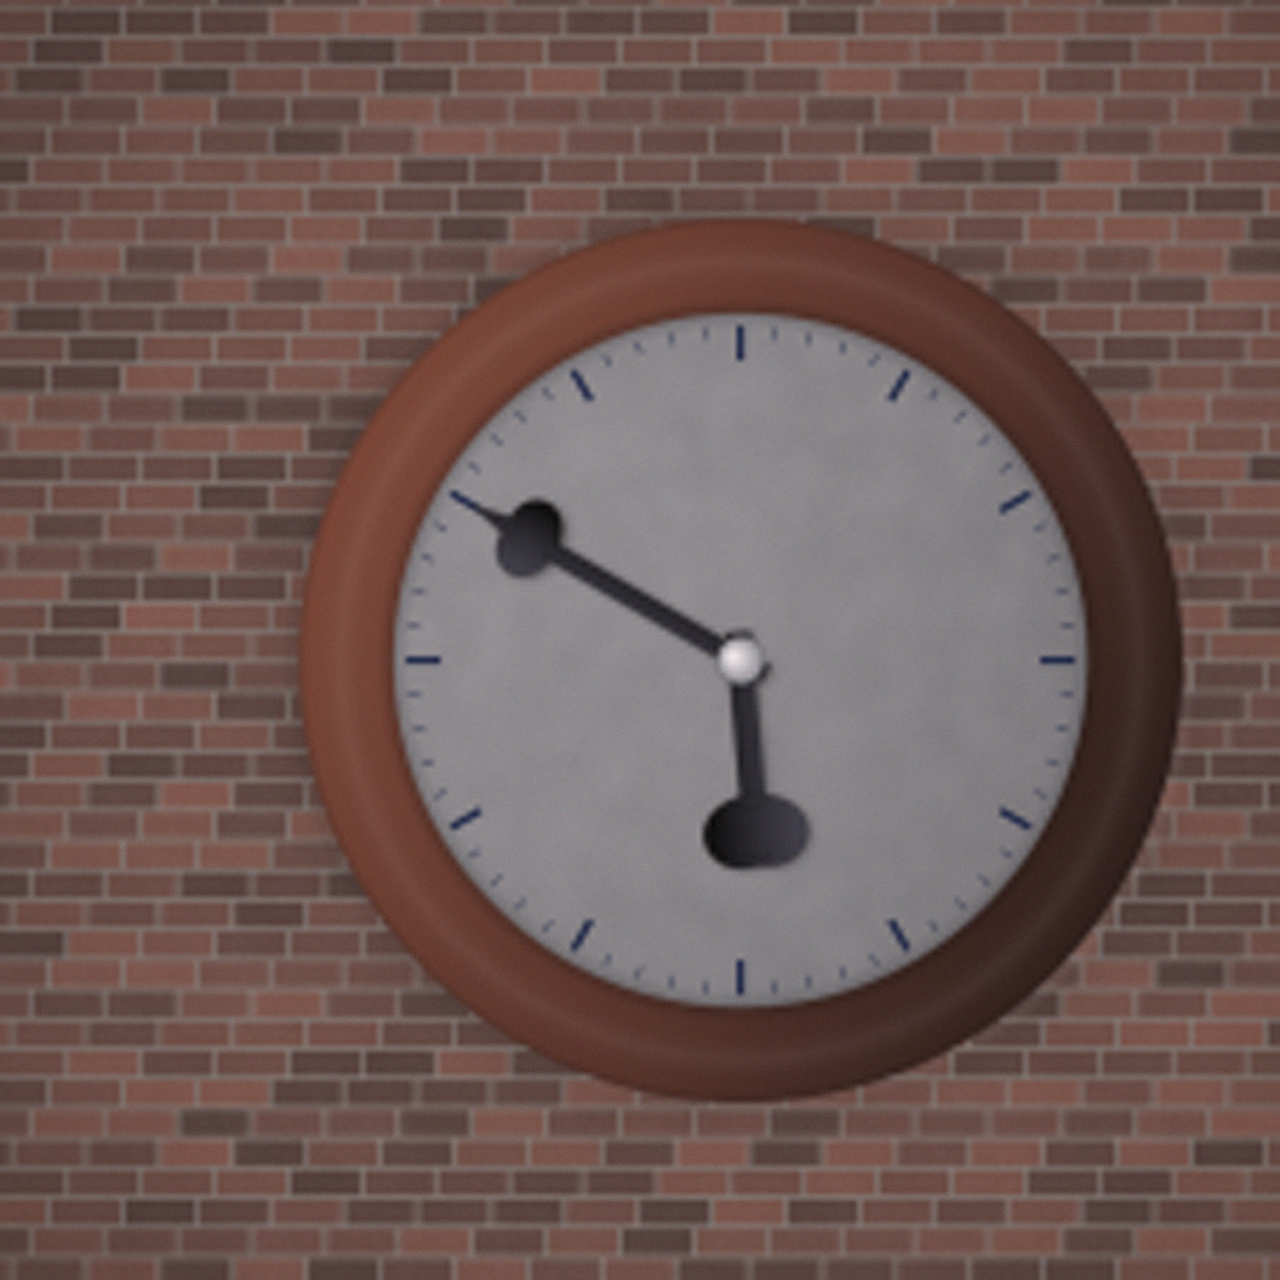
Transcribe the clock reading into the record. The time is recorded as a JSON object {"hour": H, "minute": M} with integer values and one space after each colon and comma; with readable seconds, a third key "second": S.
{"hour": 5, "minute": 50}
